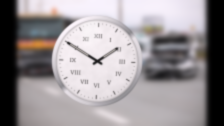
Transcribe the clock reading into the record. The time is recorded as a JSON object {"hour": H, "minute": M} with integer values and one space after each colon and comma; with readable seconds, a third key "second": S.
{"hour": 1, "minute": 50}
